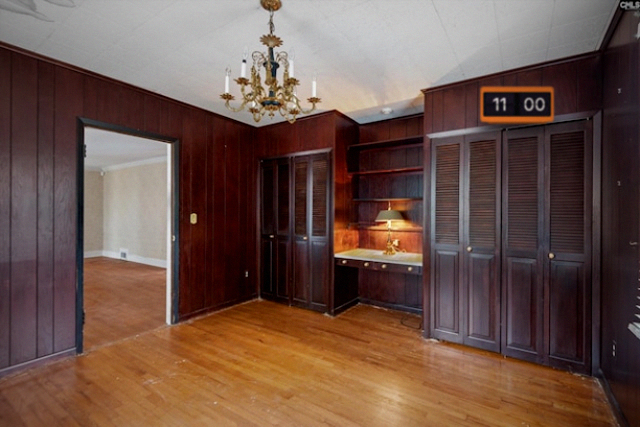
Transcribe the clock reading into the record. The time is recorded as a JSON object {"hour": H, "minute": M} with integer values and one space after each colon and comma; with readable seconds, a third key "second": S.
{"hour": 11, "minute": 0}
